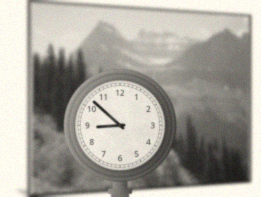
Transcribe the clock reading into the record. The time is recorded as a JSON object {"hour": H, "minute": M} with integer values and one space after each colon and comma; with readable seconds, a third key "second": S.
{"hour": 8, "minute": 52}
